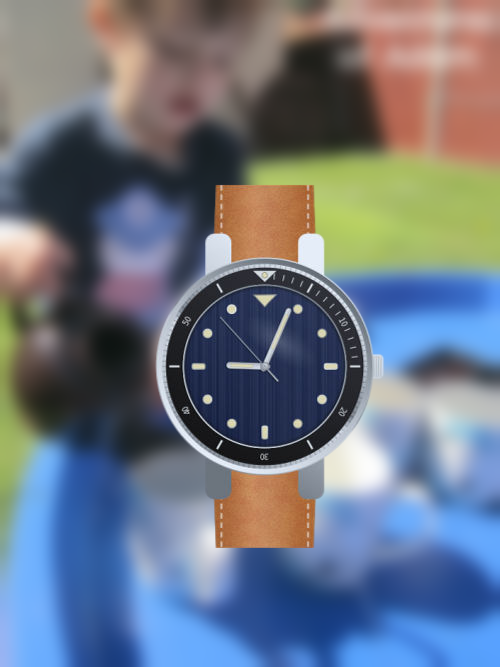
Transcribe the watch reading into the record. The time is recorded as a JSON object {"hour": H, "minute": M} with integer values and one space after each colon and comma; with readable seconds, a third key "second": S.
{"hour": 9, "minute": 3, "second": 53}
